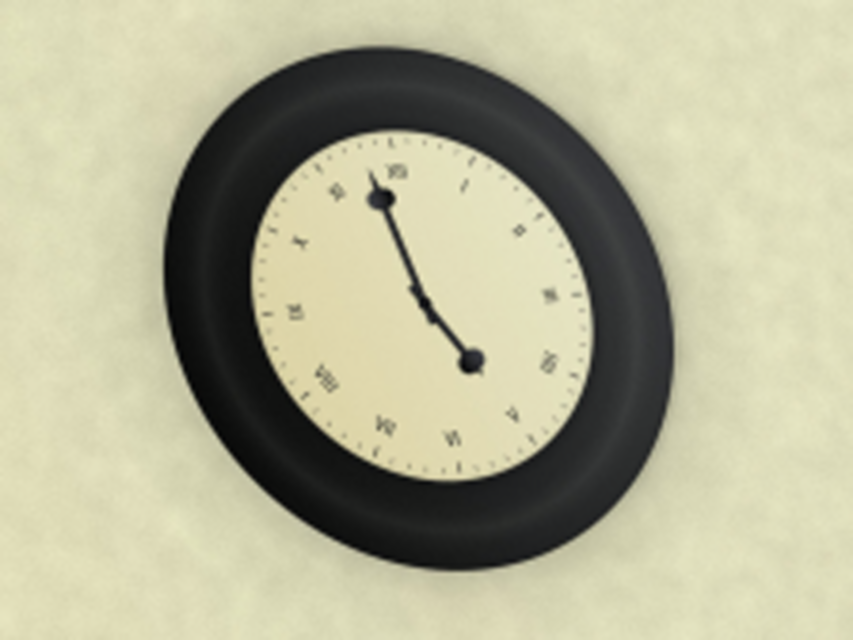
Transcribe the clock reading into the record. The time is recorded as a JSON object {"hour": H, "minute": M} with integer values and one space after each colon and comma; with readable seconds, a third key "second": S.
{"hour": 4, "minute": 58}
